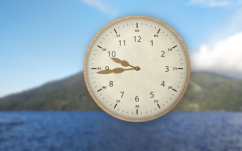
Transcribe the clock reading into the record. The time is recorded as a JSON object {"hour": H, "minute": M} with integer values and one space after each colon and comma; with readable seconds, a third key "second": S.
{"hour": 9, "minute": 44}
